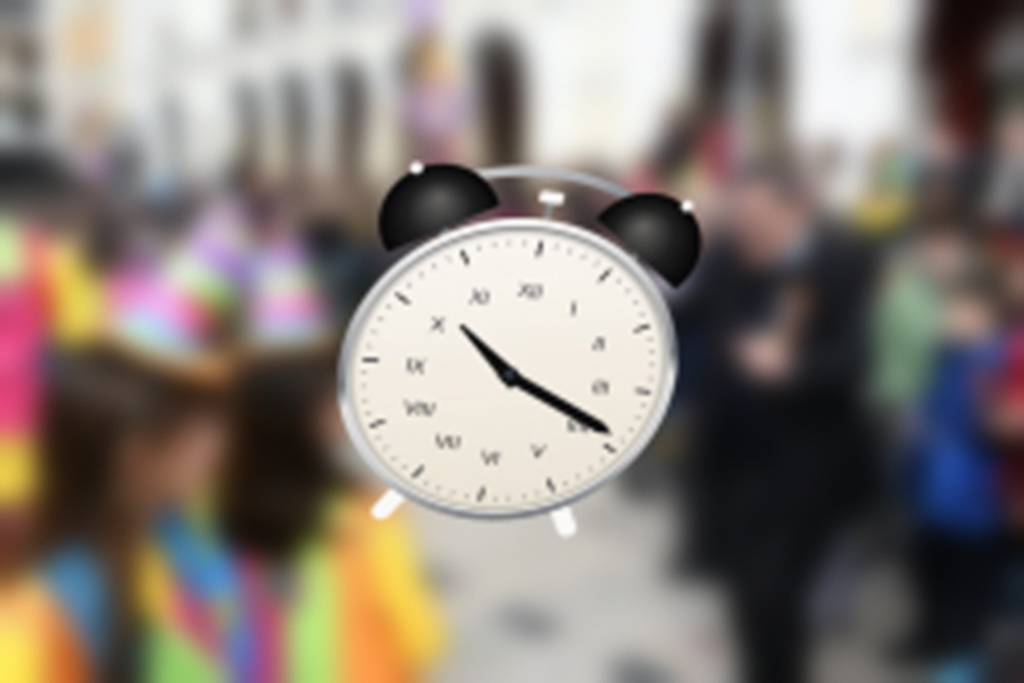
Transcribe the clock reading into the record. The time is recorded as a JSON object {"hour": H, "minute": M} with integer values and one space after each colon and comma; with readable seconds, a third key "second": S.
{"hour": 10, "minute": 19}
